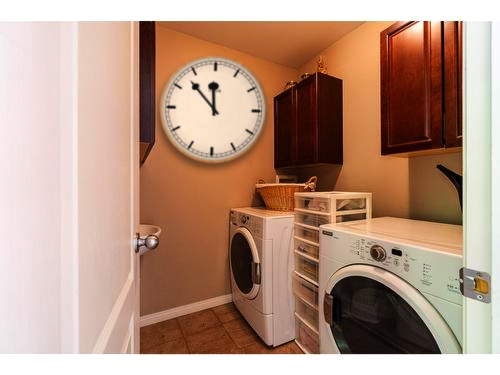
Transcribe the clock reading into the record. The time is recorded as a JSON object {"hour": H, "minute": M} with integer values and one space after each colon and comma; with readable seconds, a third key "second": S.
{"hour": 11, "minute": 53}
